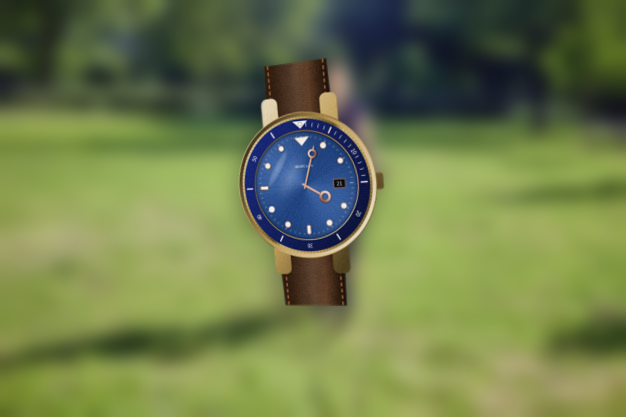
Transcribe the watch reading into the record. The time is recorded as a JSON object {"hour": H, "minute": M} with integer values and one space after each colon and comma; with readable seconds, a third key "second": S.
{"hour": 4, "minute": 3}
